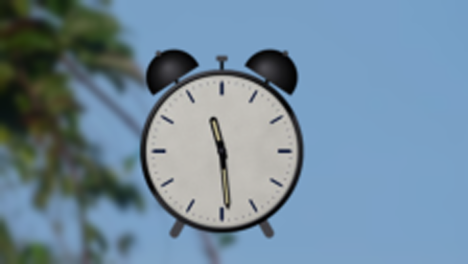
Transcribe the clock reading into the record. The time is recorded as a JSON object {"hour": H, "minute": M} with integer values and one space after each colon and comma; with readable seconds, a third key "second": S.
{"hour": 11, "minute": 29}
